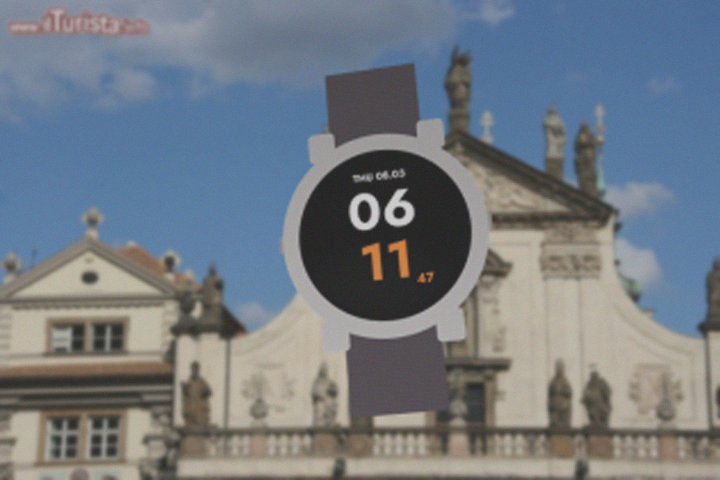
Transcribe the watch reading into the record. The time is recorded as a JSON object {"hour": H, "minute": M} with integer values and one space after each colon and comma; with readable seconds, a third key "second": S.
{"hour": 6, "minute": 11}
